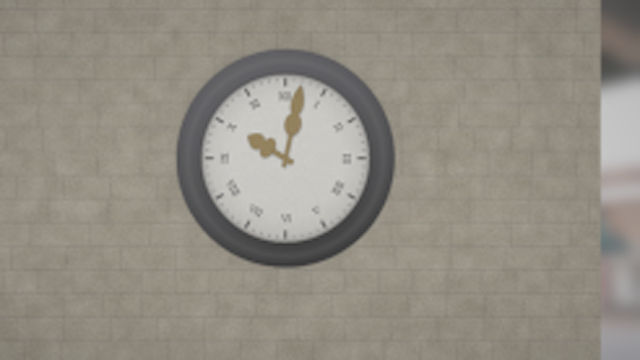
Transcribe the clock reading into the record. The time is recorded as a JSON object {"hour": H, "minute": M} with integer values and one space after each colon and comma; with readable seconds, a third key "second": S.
{"hour": 10, "minute": 2}
